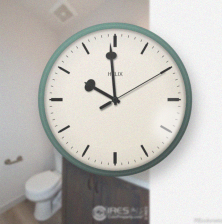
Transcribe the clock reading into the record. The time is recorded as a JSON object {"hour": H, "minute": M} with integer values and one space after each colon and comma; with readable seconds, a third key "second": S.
{"hour": 9, "minute": 59, "second": 10}
